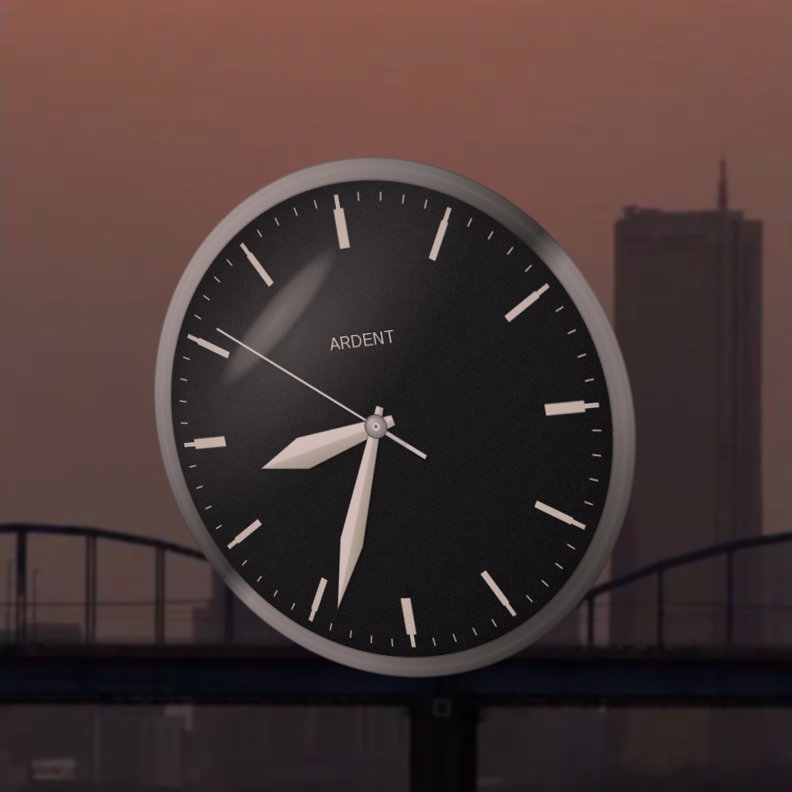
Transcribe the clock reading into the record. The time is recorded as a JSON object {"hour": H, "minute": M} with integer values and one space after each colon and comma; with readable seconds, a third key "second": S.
{"hour": 8, "minute": 33, "second": 51}
